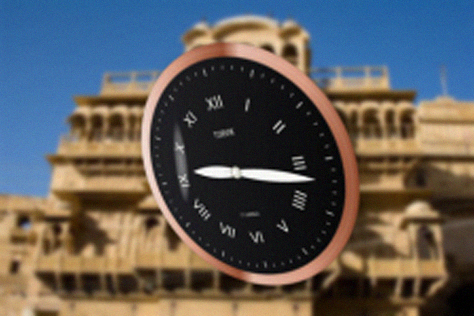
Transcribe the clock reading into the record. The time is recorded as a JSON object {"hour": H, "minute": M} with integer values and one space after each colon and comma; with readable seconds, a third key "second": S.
{"hour": 9, "minute": 17}
